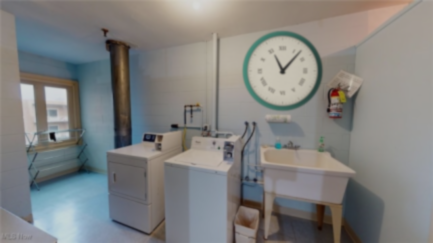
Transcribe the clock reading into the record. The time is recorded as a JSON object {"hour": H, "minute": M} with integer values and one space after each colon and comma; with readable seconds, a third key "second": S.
{"hour": 11, "minute": 7}
